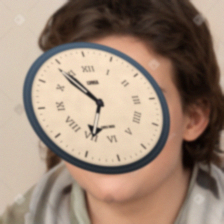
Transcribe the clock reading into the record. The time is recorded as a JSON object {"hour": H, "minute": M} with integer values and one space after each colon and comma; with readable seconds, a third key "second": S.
{"hour": 6, "minute": 54}
